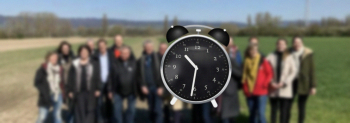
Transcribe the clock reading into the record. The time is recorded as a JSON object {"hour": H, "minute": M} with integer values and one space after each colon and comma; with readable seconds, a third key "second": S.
{"hour": 10, "minute": 31}
